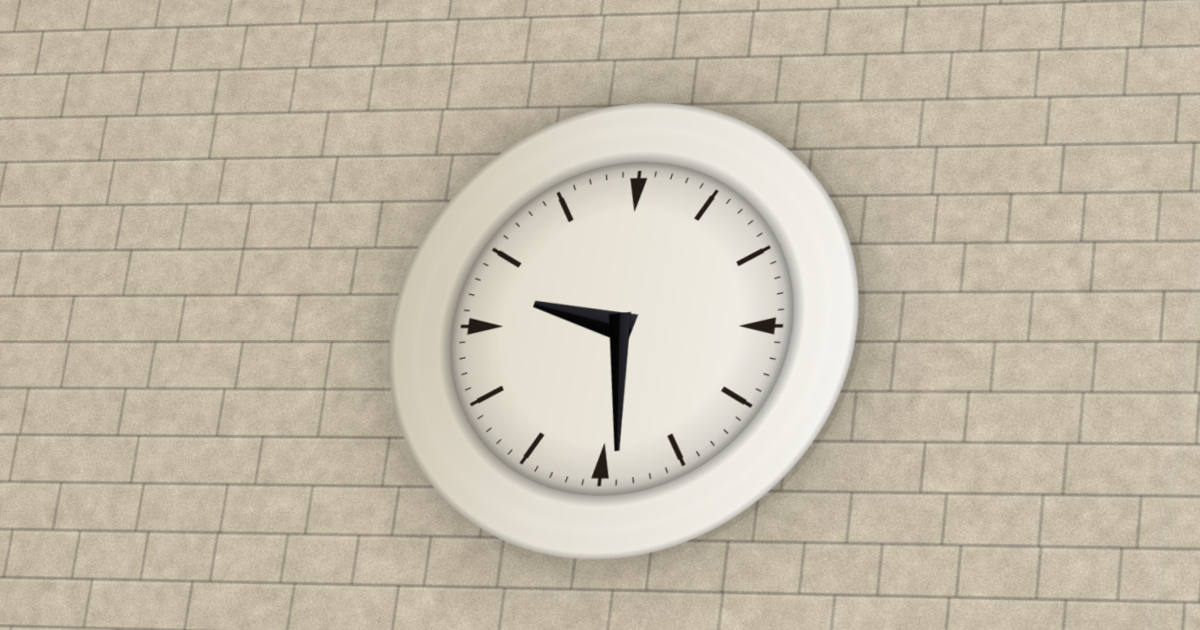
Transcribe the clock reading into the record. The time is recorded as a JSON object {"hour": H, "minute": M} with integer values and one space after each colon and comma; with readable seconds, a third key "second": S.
{"hour": 9, "minute": 29}
